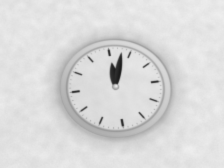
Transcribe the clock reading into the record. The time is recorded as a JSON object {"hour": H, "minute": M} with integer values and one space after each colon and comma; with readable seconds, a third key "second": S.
{"hour": 12, "minute": 3}
